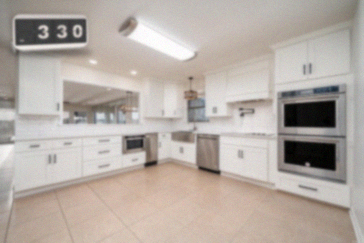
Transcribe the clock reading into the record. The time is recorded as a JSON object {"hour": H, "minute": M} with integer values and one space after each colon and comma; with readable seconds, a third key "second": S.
{"hour": 3, "minute": 30}
